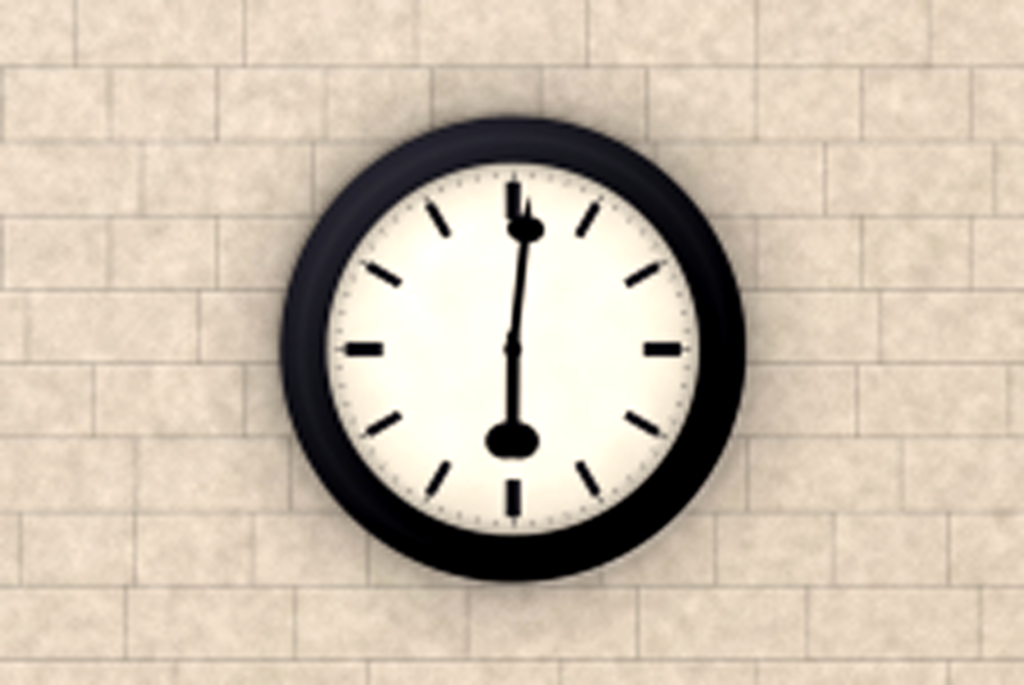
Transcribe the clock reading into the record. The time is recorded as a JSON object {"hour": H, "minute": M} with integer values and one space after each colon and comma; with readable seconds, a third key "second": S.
{"hour": 6, "minute": 1}
